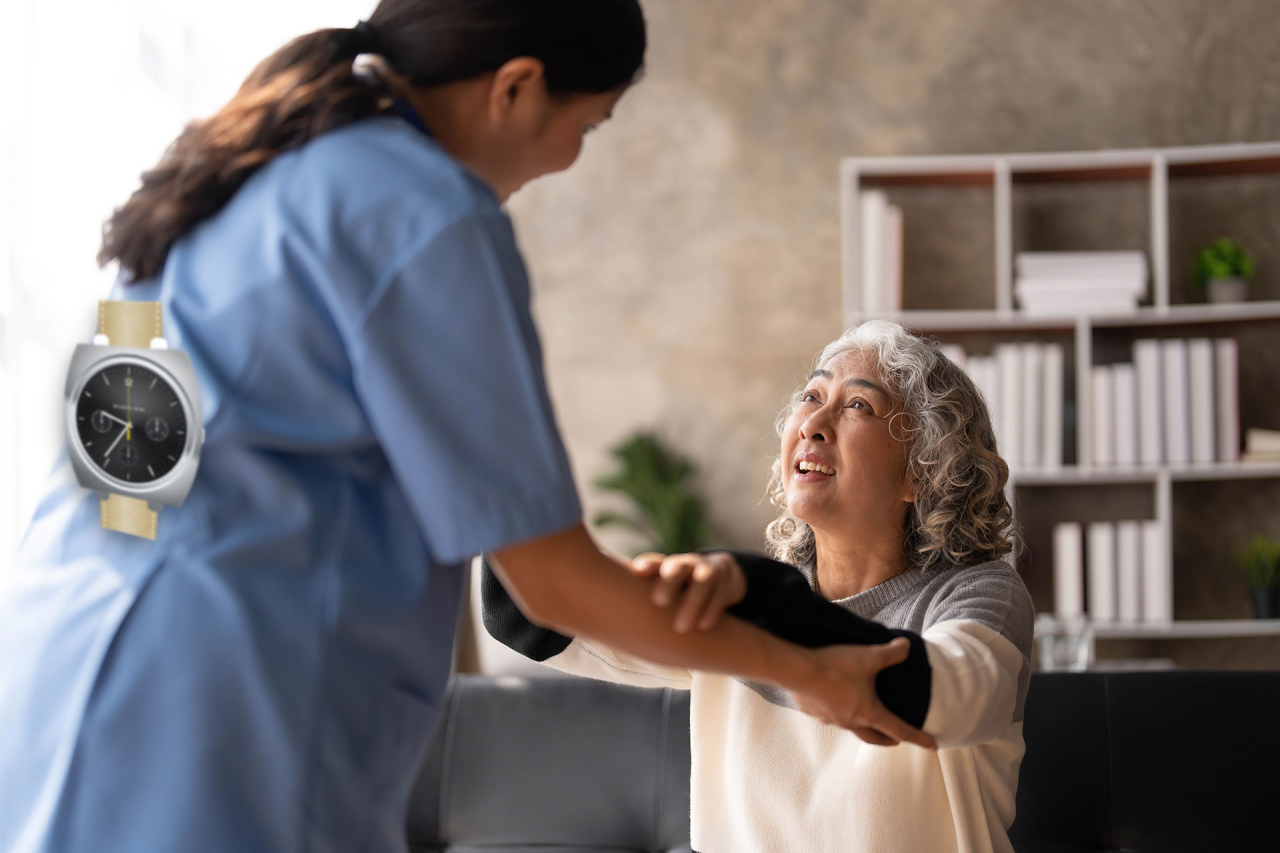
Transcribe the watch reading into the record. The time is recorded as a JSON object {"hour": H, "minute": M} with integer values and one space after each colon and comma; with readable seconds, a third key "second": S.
{"hour": 9, "minute": 36}
